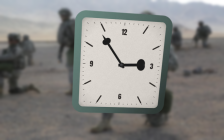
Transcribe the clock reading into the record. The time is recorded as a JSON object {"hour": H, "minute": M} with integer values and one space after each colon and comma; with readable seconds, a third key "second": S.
{"hour": 2, "minute": 54}
